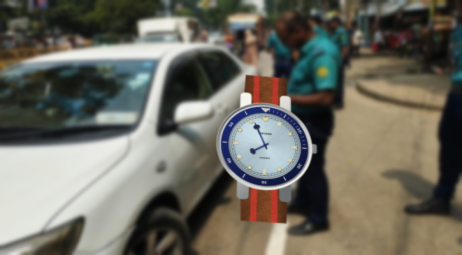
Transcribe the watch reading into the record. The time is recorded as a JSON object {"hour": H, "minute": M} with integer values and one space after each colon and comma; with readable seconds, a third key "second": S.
{"hour": 7, "minute": 56}
